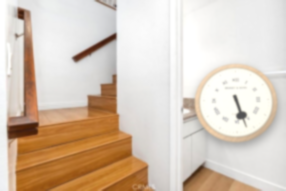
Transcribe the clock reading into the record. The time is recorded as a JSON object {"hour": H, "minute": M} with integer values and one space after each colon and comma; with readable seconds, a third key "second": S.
{"hour": 5, "minute": 27}
